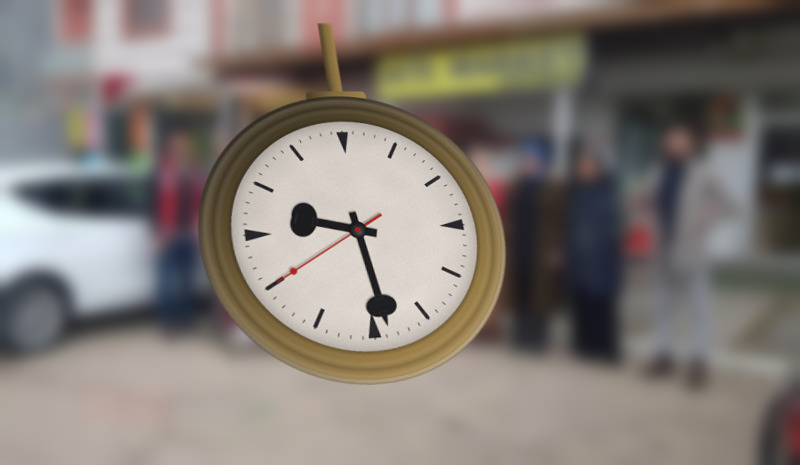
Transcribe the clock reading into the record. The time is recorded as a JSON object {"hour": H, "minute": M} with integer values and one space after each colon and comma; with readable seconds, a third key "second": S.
{"hour": 9, "minute": 28, "second": 40}
